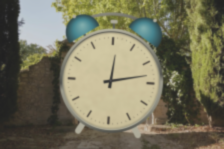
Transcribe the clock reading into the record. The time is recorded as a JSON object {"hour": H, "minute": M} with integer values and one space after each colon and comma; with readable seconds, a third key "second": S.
{"hour": 12, "minute": 13}
